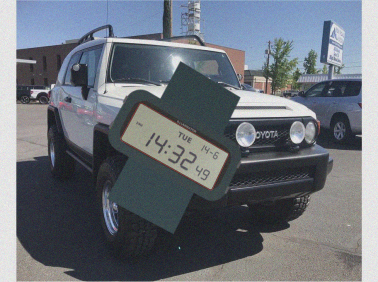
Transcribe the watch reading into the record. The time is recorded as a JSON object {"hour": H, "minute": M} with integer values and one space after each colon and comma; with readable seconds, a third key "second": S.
{"hour": 14, "minute": 32, "second": 49}
